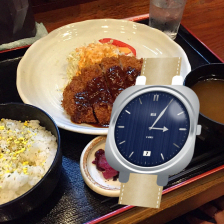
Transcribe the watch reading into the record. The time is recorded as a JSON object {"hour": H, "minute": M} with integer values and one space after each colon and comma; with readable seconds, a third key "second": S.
{"hour": 3, "minute": 5}
